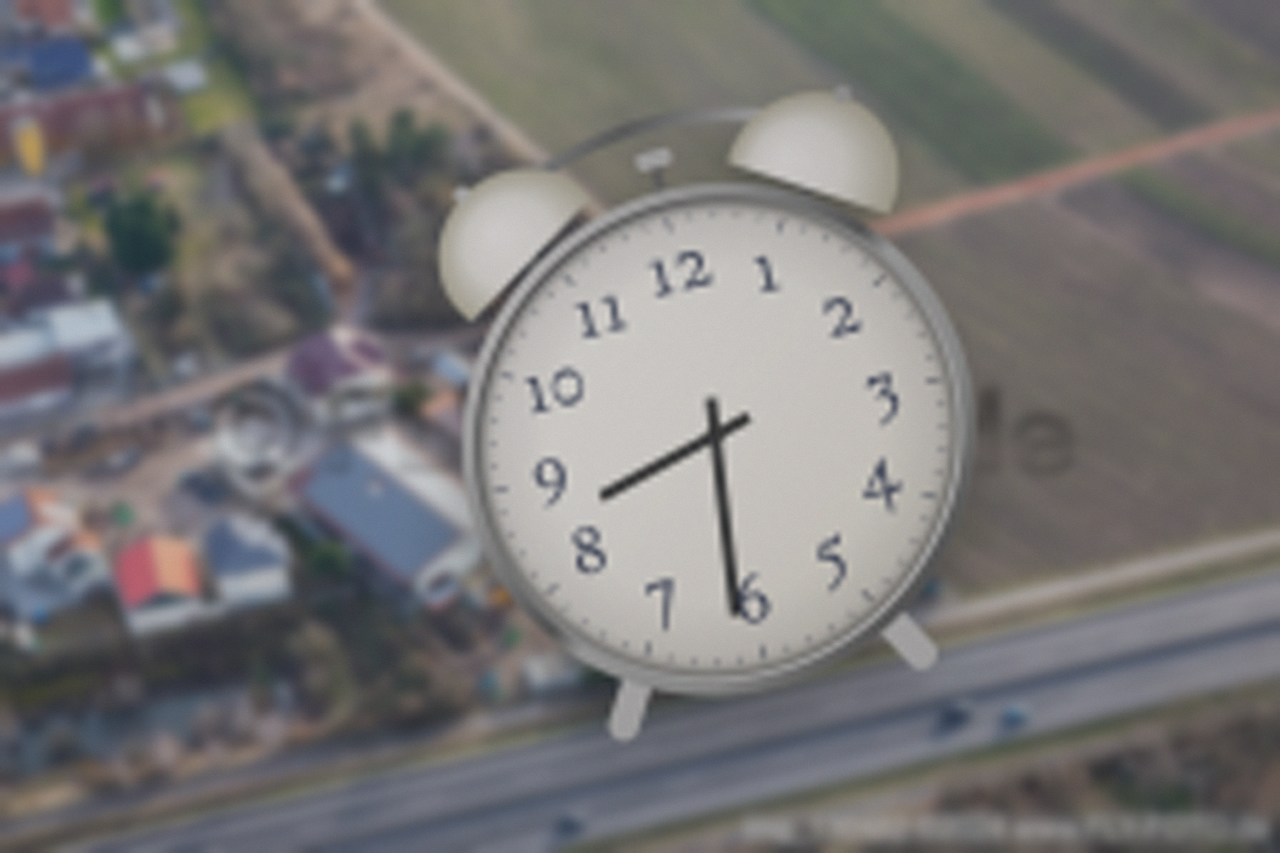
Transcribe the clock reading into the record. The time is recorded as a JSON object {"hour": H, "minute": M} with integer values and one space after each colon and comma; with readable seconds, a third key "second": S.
{"hour": 8, "minute": 31}
